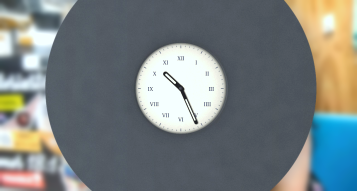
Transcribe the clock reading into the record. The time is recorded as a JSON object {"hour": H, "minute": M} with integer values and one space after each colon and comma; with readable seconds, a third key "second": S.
{"hour": 10, "minute": 26}
